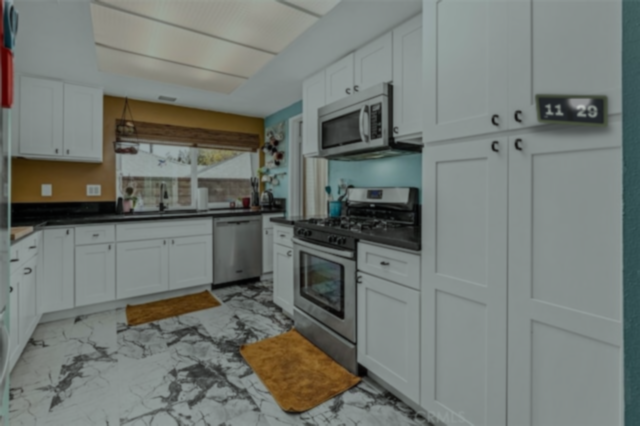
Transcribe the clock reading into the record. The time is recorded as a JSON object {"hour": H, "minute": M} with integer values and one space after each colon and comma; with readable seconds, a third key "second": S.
{"hour": 11, "minute": 29}
